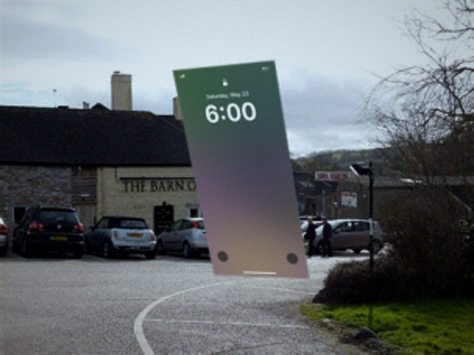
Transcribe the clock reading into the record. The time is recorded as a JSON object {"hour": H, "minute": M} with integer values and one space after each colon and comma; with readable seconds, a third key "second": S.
{"hour": 6, "minute": 0}
